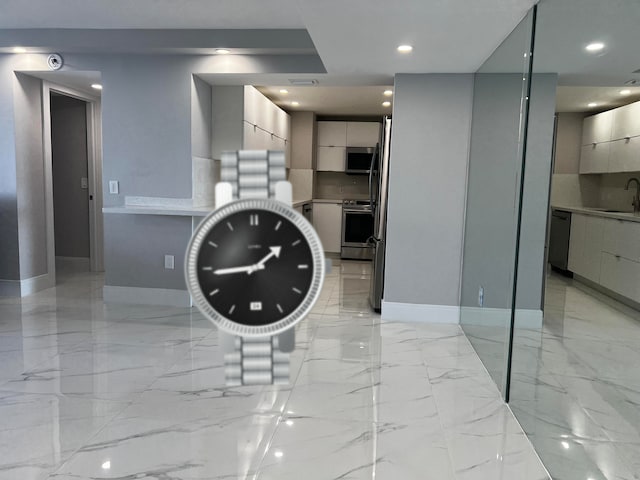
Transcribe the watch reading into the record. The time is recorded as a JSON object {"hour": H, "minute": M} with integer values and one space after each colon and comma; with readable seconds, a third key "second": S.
{"hour": 1, "minute": 44}
